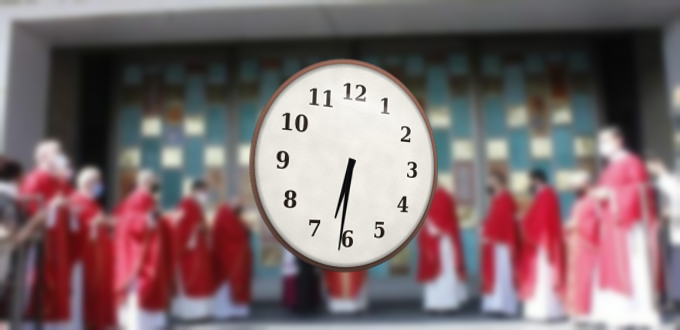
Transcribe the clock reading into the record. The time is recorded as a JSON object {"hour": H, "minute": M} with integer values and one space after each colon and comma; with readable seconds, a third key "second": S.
{"hour": 6, "minute": 31}
